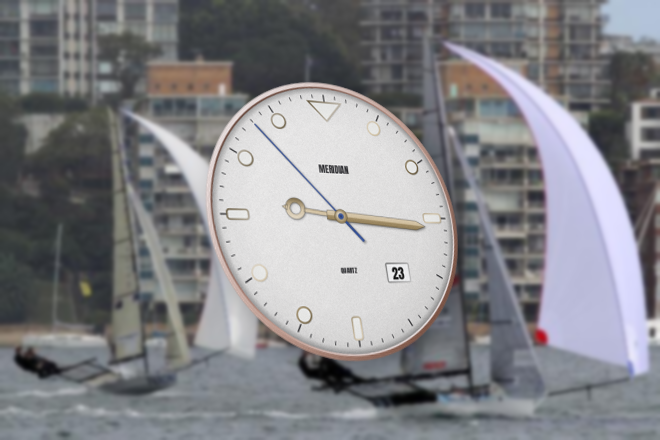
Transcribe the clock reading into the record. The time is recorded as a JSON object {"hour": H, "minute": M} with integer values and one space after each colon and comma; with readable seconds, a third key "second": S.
{"hour": 9, "minute": 15, "second": 53}
